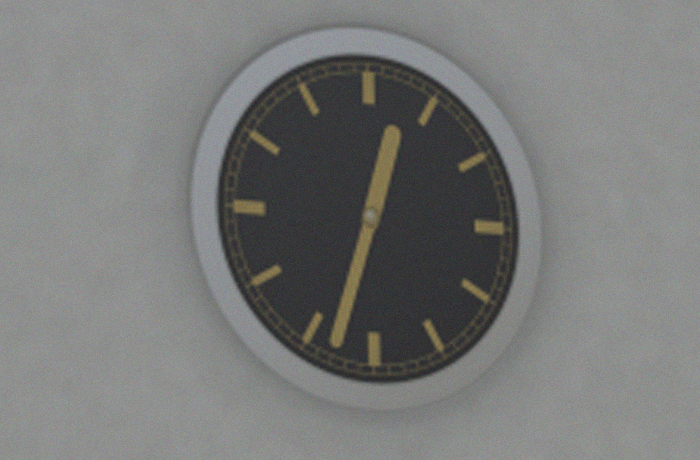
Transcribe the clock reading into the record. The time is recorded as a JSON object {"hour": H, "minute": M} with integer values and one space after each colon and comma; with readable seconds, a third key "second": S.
{"hour": 12, "minute": 33}
